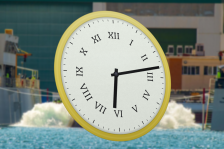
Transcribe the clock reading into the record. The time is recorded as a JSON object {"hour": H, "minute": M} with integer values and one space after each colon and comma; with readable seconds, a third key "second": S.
{"hour": 6, "minute": 13}
